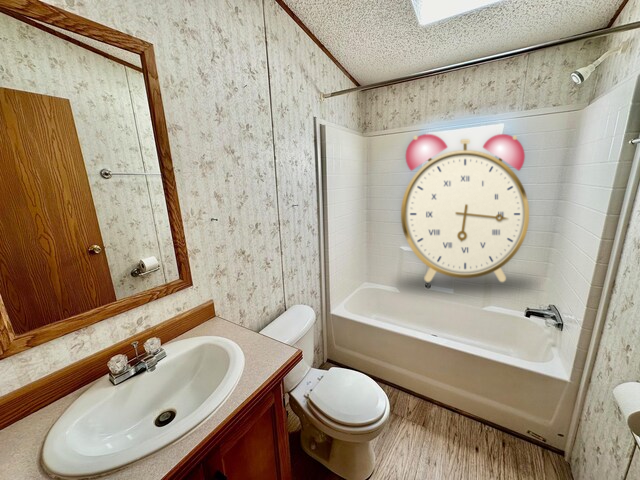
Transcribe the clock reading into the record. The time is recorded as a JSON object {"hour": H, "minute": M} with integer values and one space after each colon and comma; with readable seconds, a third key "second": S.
{"hour": 6, "minute": 16}
